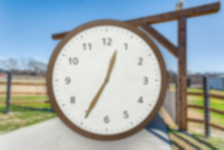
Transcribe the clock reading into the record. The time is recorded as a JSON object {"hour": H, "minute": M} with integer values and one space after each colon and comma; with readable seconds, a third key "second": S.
{"hour": 12, "minute": 35}
